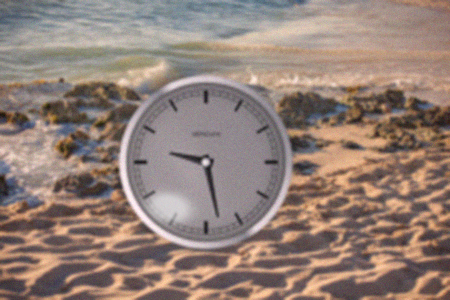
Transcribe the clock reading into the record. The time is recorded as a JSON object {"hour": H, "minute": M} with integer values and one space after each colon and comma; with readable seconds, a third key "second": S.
{"hour": 9, "minute": 28}
